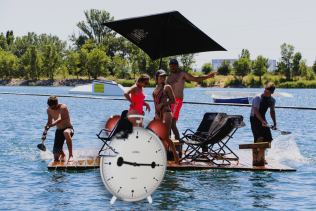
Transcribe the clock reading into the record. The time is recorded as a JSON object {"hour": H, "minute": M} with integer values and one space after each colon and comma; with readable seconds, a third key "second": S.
{"hour": 9, "minute": 15}
